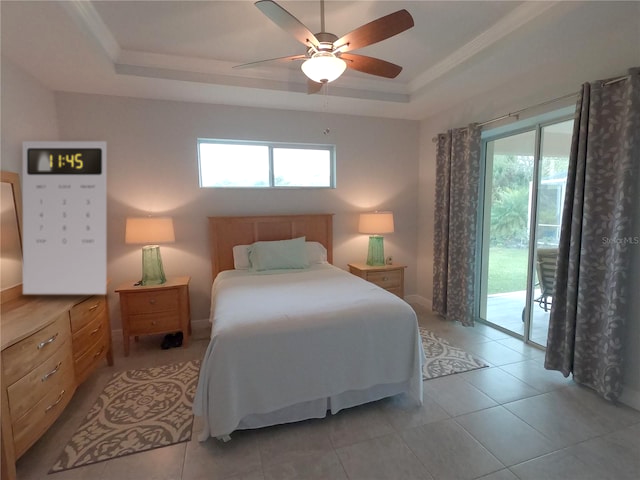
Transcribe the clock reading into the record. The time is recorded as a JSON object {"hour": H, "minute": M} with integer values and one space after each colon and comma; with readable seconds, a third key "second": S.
{"hour": 11, "minute": 45}
